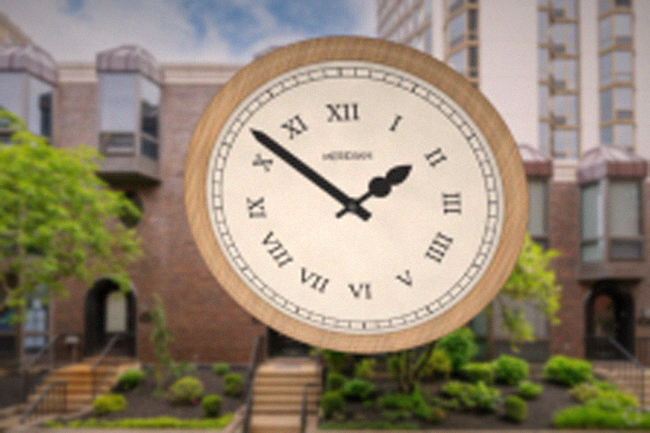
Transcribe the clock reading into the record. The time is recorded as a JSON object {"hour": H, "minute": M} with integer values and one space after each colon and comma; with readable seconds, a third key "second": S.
{"hour": 1, "minute": 52}
